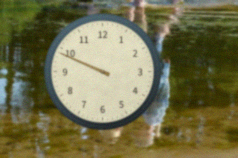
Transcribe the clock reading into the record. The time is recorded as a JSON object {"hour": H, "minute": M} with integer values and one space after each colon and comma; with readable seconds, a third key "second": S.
{"hour": 9, "minute": 49}
